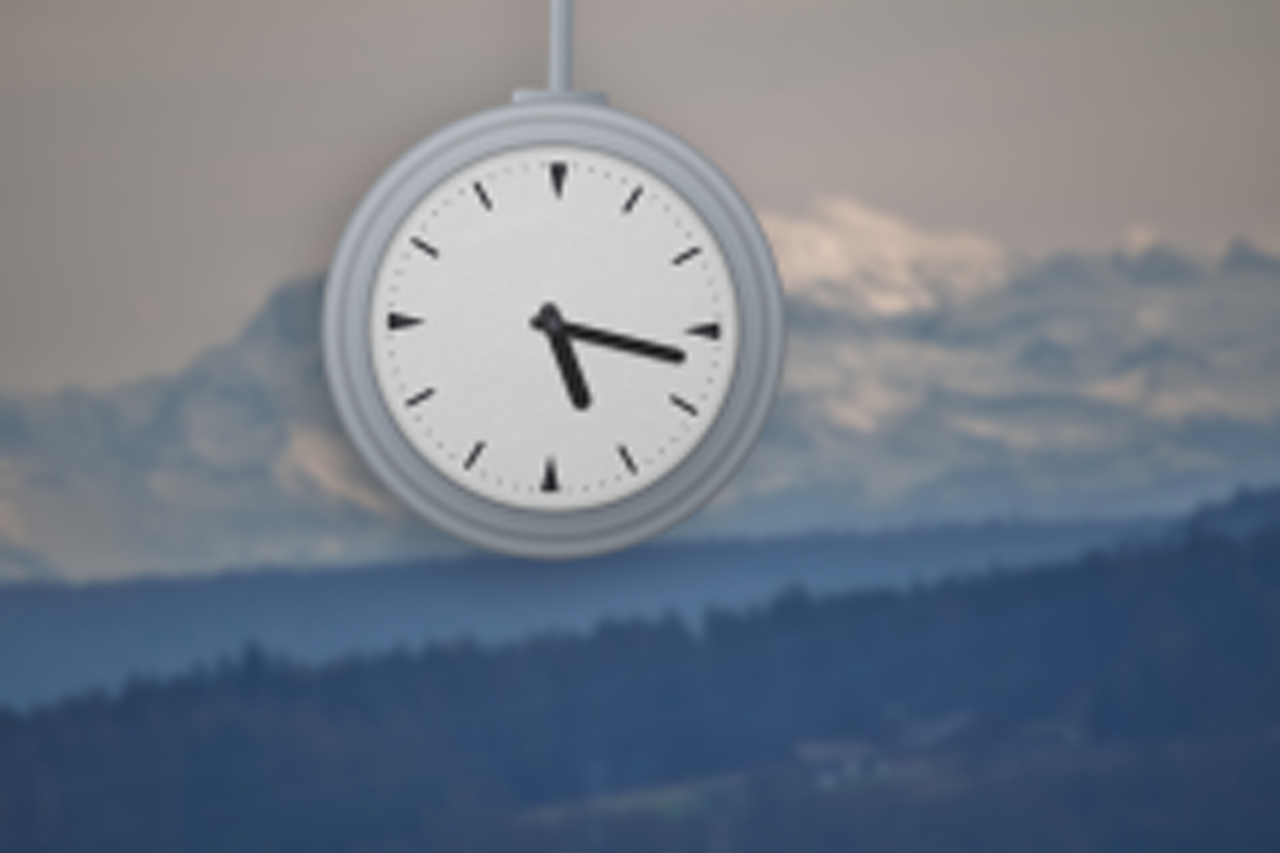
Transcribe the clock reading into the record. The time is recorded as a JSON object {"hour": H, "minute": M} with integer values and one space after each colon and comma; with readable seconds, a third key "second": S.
{"hour": 5, "minute": 17}
